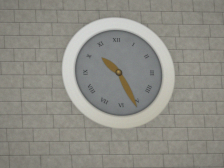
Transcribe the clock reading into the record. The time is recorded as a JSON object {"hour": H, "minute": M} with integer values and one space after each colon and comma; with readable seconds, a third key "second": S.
{"hour": 10, "minute": 26}
